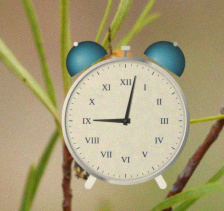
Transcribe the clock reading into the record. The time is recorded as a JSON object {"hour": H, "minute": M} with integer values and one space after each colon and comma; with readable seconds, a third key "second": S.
{"hour": 9, "minute": 2}
